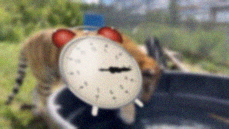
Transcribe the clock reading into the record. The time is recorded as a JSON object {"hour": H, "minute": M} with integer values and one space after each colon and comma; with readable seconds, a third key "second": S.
{"hour": 3, "minute": 16}
